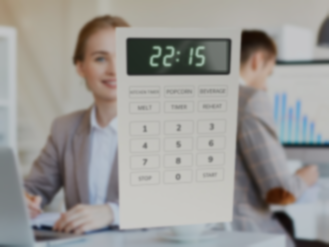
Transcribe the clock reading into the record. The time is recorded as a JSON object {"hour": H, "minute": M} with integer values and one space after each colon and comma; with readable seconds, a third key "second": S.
{"hour": 22, "minute": 15}
